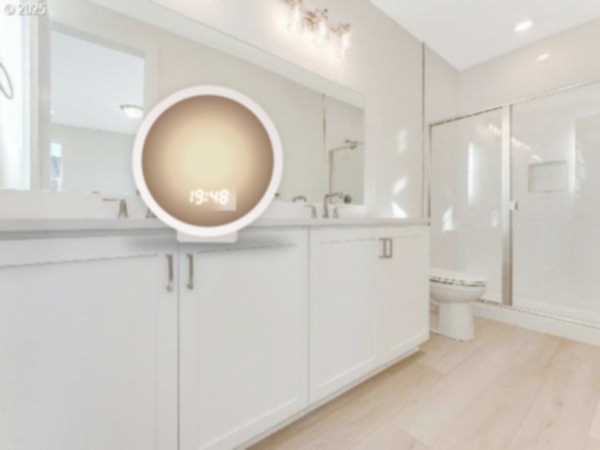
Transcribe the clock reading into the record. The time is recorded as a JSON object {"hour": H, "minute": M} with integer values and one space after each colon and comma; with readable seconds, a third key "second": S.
{"hour": 19, "minute": 48}
